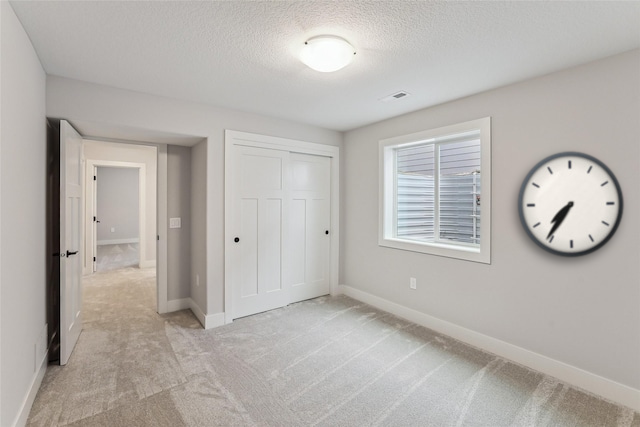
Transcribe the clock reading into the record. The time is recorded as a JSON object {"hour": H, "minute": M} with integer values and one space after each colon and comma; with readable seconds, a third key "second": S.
{"hour": 7, "minute": 36}
